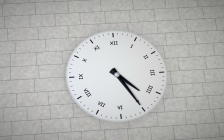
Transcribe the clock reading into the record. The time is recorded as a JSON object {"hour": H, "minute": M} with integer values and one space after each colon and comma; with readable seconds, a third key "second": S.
{"hour": 4, "minute": 25}
